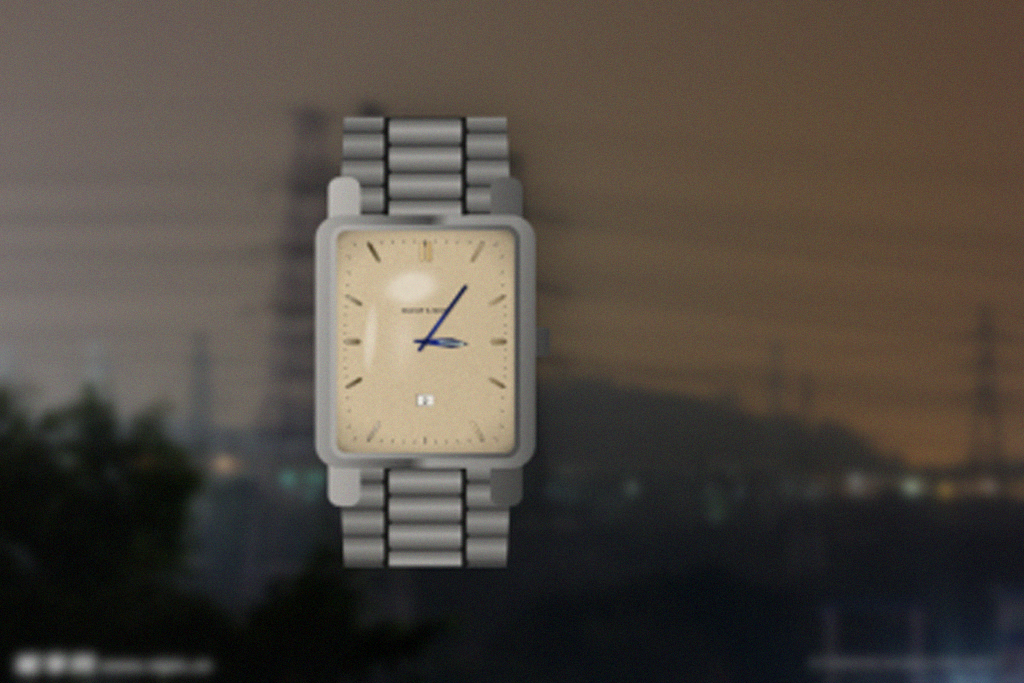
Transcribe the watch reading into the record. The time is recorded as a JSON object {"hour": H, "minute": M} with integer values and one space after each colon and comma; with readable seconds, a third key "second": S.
{"hour": 3, "minute": 6}
